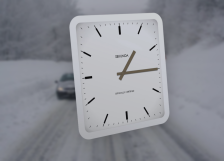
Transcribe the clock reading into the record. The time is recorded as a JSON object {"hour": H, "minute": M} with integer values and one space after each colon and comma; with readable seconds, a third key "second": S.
{"hour": 1, "minute": 15}
